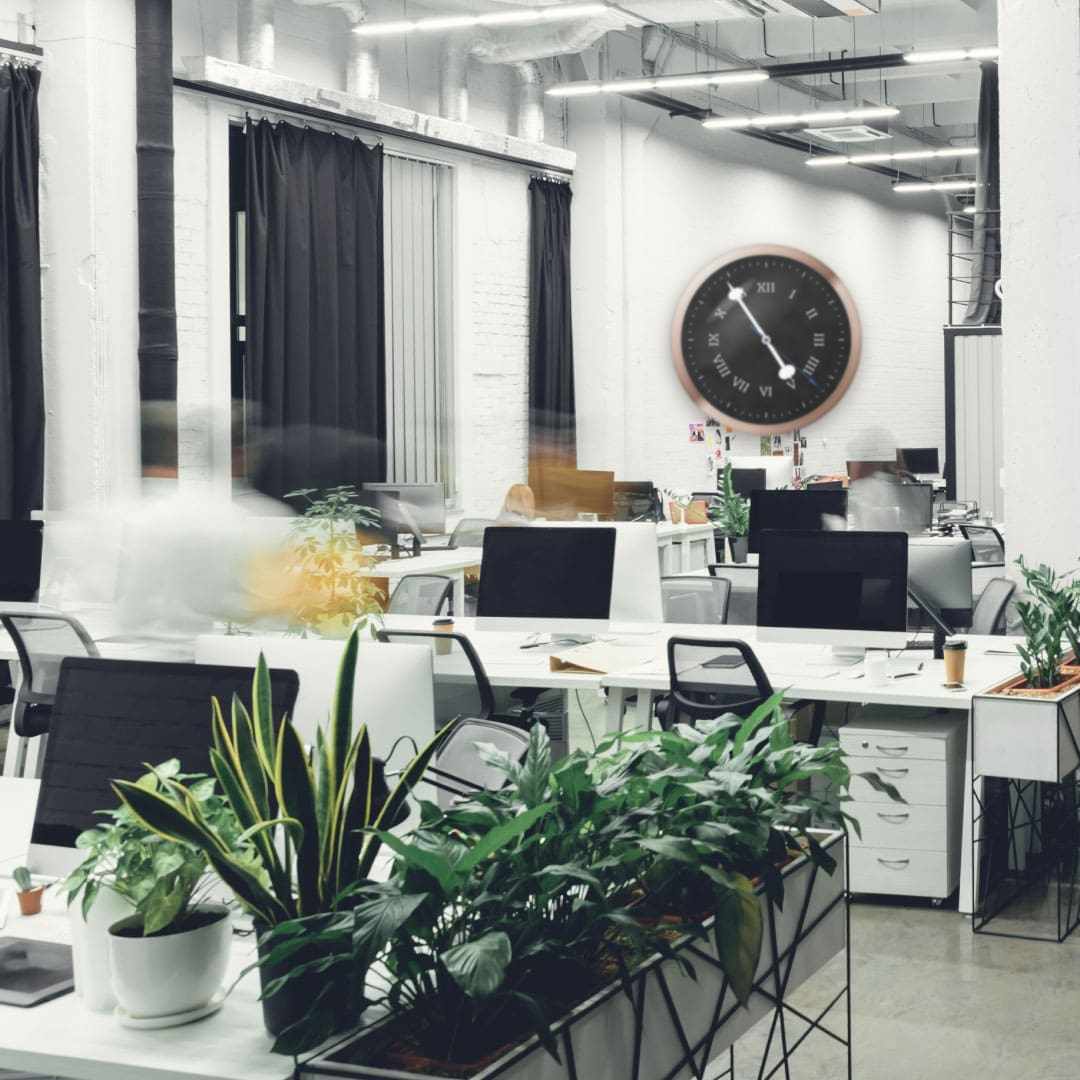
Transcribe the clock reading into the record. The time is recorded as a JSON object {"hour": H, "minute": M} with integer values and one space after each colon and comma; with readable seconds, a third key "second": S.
{"hour": 4, "minute": 54, "second": 22}
